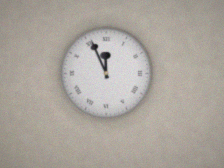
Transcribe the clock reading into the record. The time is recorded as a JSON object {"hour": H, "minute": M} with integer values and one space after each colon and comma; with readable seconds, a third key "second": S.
{"hour": 11, "minute": 56}
